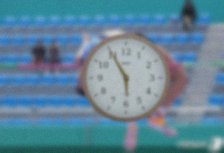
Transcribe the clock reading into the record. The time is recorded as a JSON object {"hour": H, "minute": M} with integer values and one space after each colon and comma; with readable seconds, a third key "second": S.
{"hour": 5, "minute": 55}
